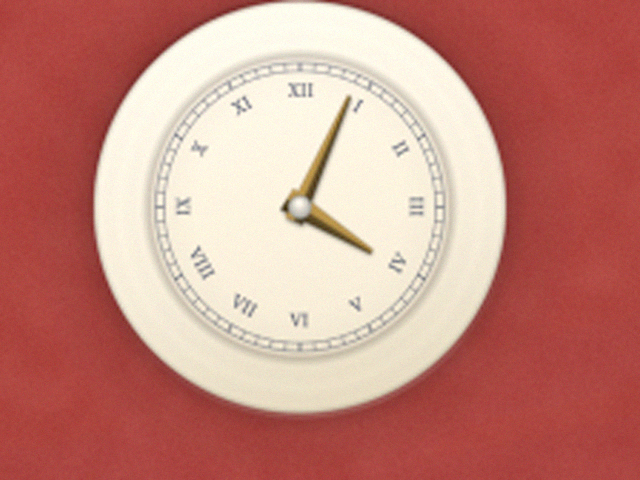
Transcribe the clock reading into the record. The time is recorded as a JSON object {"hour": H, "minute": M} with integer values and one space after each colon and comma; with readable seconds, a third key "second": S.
{"hour": 4, "minute": 4}
